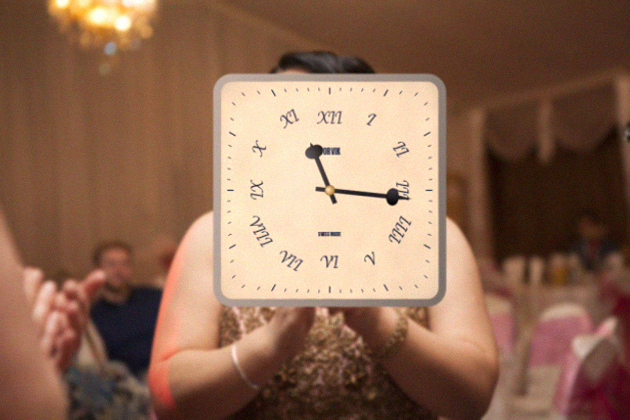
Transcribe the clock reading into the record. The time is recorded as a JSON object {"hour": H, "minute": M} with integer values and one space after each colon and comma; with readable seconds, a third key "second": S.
{"hour": 11, "minute": 16}
